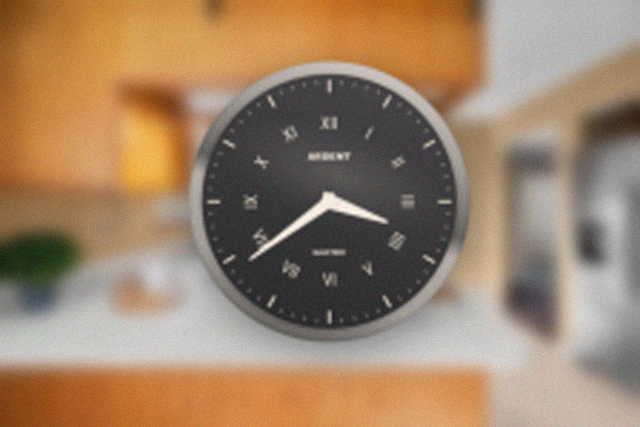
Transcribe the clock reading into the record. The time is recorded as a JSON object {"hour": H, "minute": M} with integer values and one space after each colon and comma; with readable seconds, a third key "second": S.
{"hour": 3, "minute": 39}
